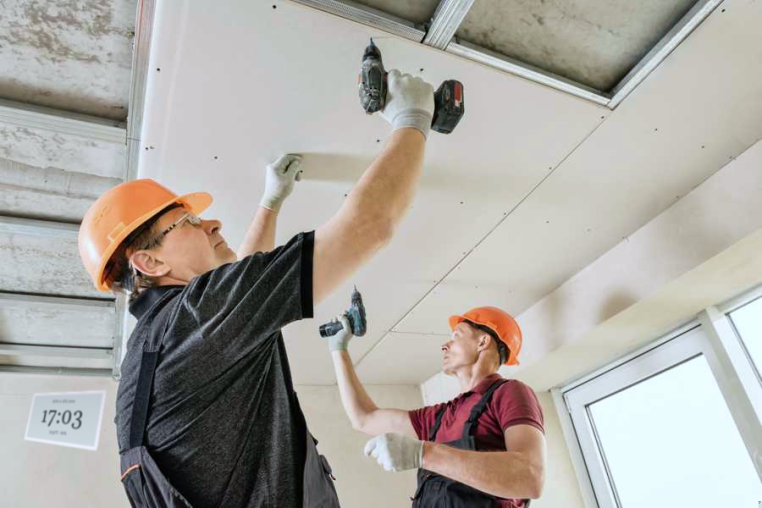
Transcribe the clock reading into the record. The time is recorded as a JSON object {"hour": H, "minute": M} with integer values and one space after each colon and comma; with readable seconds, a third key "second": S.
{"hour": 17, "minute": 3}
